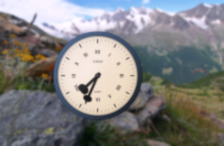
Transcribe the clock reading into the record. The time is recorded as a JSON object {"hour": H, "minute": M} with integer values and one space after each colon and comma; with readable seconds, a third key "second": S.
{"hour": 7, "minute": 34}
